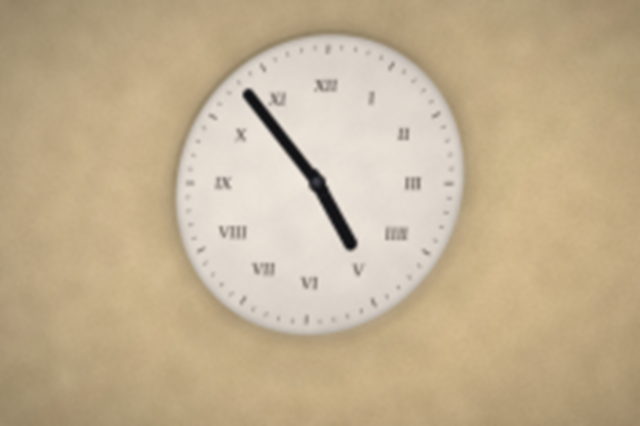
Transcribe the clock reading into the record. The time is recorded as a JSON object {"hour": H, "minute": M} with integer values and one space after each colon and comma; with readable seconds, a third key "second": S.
{"hour": 4, "minute": 53}
